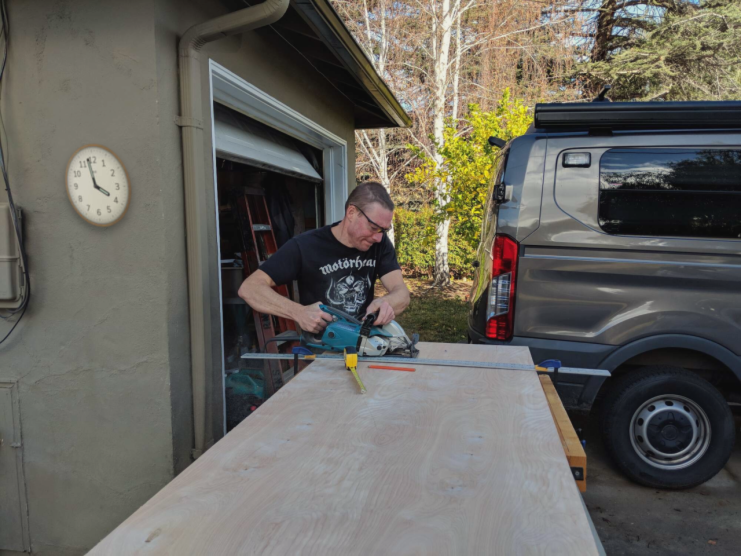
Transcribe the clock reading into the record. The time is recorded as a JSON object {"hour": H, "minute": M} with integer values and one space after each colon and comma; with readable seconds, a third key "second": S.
{"hour": 3, "minute": 58}
